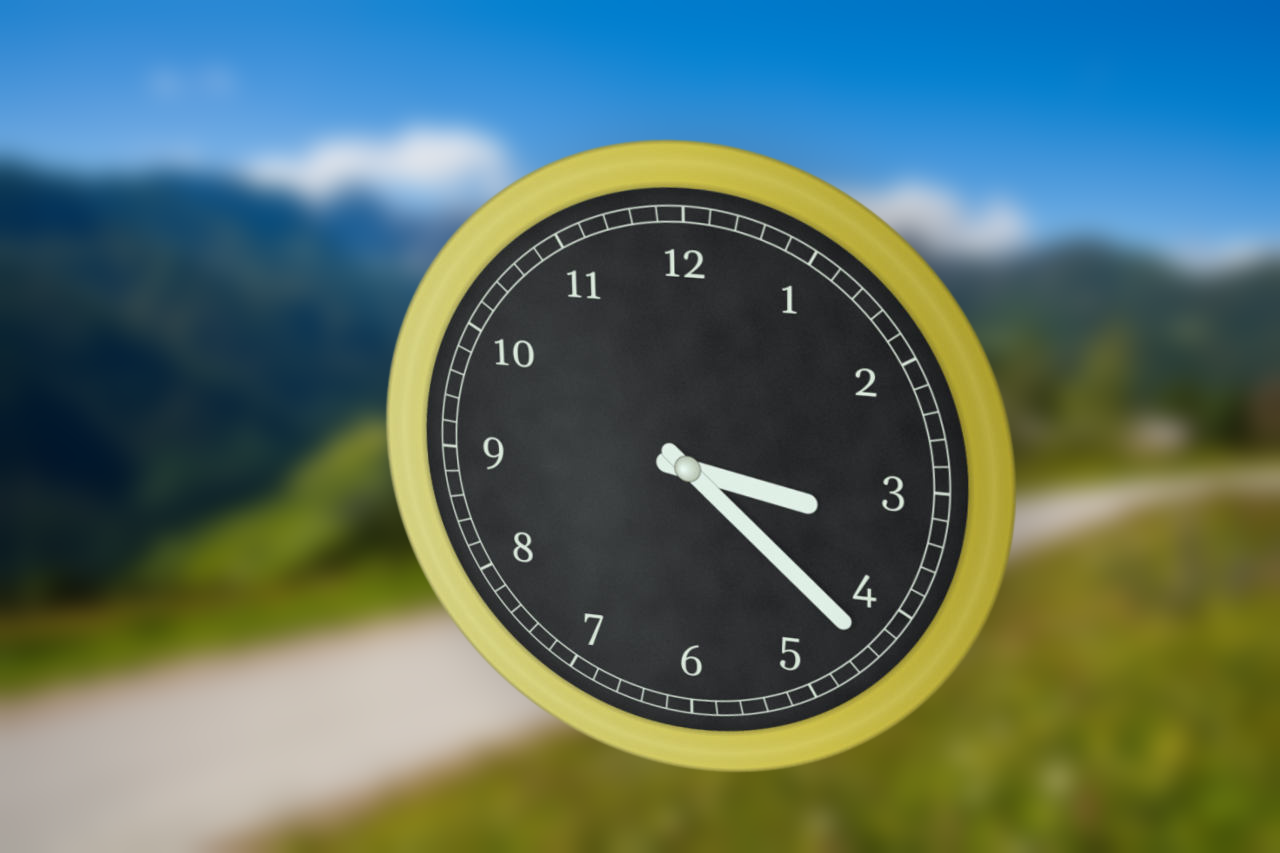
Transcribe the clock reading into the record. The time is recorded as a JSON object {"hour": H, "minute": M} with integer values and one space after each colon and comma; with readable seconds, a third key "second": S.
{"hour": 3, "minute": 22}
